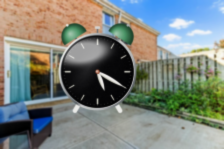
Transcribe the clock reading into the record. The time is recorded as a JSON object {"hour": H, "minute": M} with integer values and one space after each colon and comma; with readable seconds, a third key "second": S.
{"hour": 5, "minute": 20}
